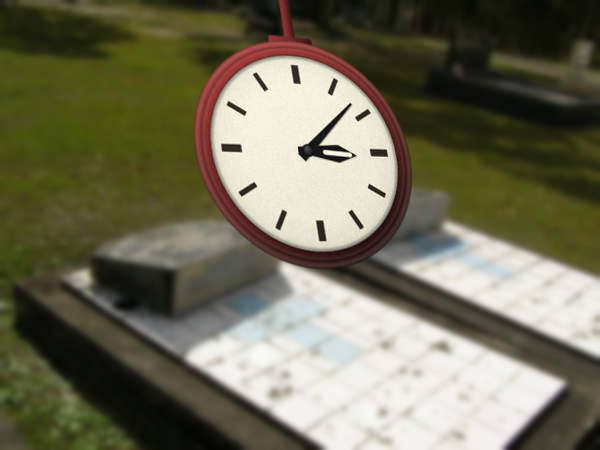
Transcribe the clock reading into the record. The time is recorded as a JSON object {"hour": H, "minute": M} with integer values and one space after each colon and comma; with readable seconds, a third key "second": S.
{"hour": 3, "minute": 8}
